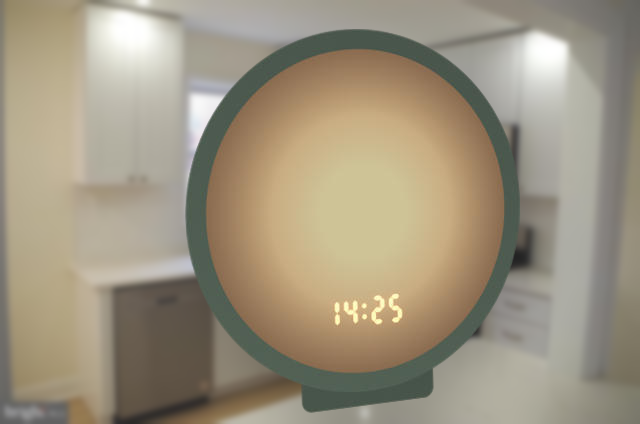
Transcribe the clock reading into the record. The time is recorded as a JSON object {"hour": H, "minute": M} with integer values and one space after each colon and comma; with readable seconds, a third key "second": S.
{"hour": 14, "minute": 25}
